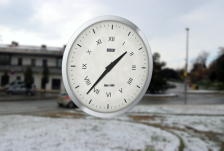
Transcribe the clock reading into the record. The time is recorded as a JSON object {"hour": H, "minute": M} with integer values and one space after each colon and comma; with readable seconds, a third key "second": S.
{"hour": 1, "minute": 37}
